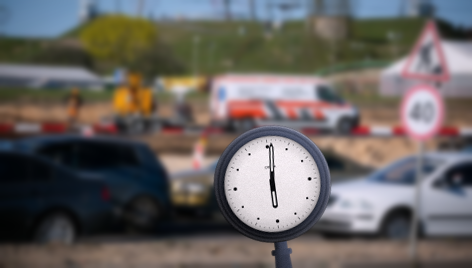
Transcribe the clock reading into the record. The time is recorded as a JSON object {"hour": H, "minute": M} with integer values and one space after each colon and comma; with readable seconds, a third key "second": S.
{"hour": 6, "minute": 1}
